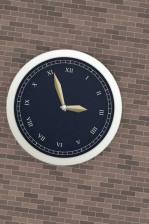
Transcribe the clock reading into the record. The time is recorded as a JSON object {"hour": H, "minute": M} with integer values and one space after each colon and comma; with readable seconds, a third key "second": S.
{"hour": 2, "minute": 56}
